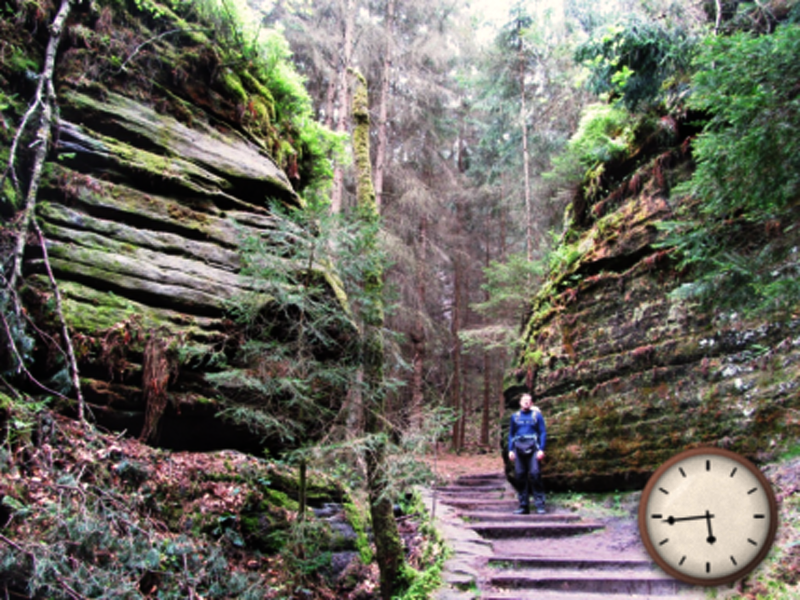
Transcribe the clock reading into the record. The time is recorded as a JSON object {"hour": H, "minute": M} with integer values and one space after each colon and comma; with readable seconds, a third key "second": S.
{"hour": 5, "minute": 44}
